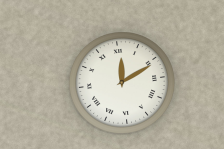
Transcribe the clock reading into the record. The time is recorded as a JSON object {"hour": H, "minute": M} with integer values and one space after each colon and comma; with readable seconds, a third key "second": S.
{"hour": 12, "minute": 11}
